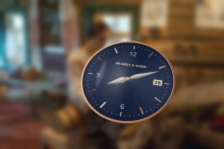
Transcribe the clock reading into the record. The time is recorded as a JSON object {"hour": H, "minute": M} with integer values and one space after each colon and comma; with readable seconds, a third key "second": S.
{"hour": 8, "minute": 11}
